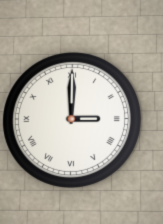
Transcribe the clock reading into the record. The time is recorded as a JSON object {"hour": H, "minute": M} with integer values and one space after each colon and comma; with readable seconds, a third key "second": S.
{"hour": 3, "minute": 0}
